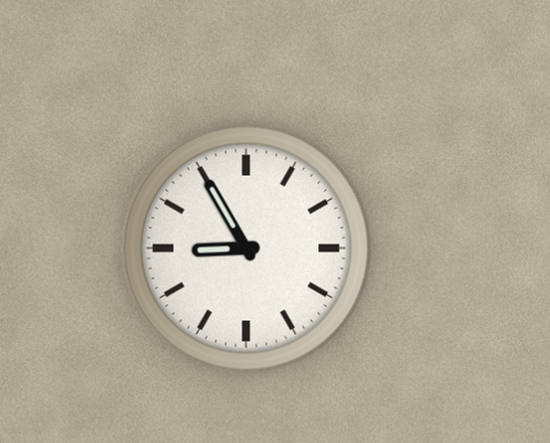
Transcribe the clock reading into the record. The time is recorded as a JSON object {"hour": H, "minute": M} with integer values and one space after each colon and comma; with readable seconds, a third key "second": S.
{"hour": 8, "minute": 55}
